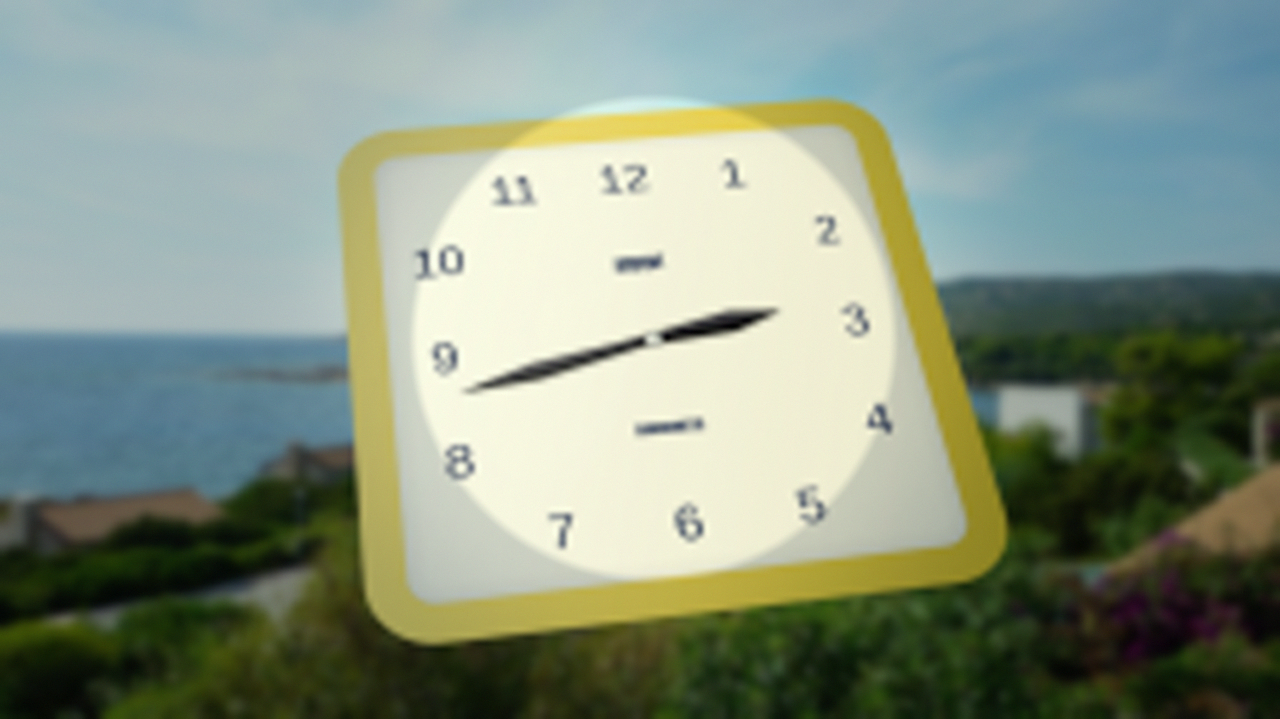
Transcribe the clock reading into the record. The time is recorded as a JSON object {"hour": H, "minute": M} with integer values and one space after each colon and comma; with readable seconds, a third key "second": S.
{"hour": 2, "minute": 43}
